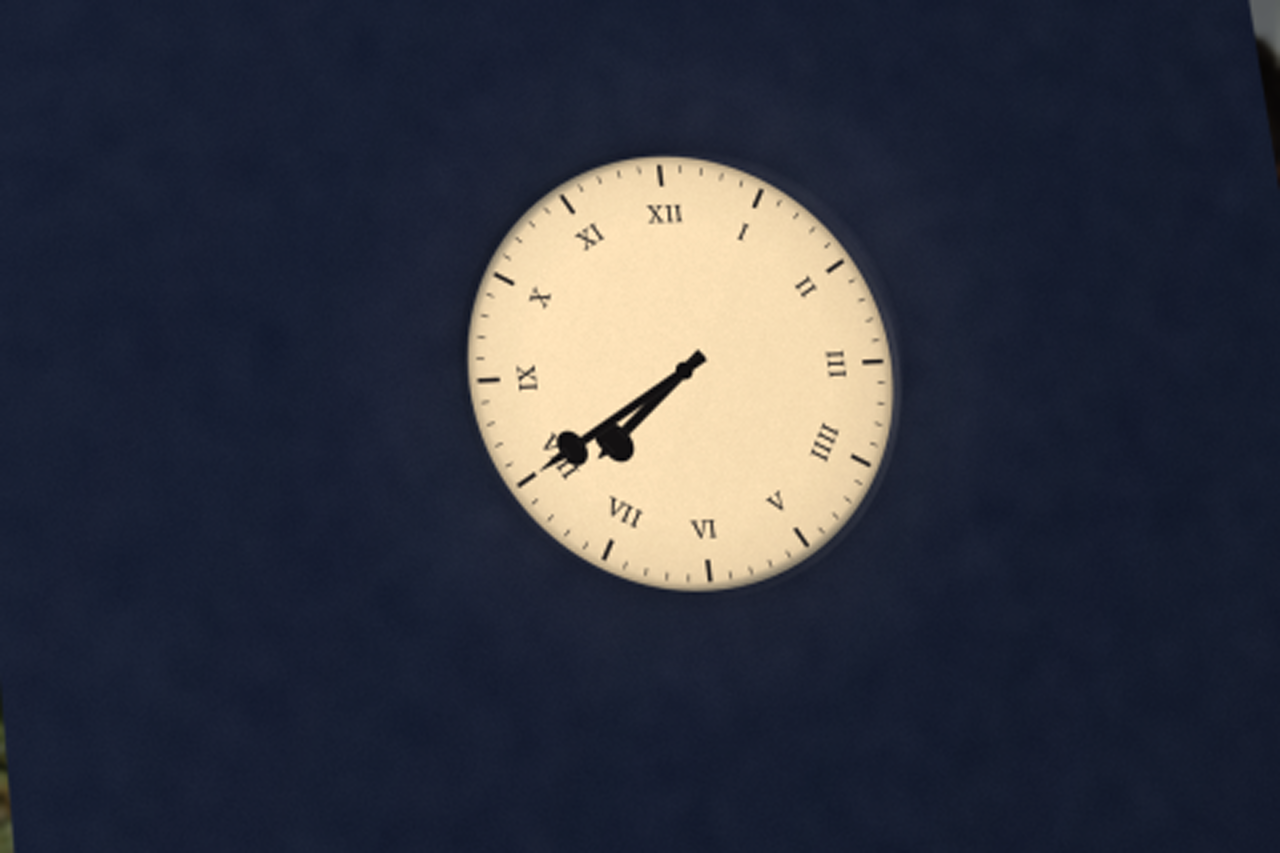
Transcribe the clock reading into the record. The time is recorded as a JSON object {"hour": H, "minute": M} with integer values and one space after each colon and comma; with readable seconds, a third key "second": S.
{"hour": 7, "minute": 40}
